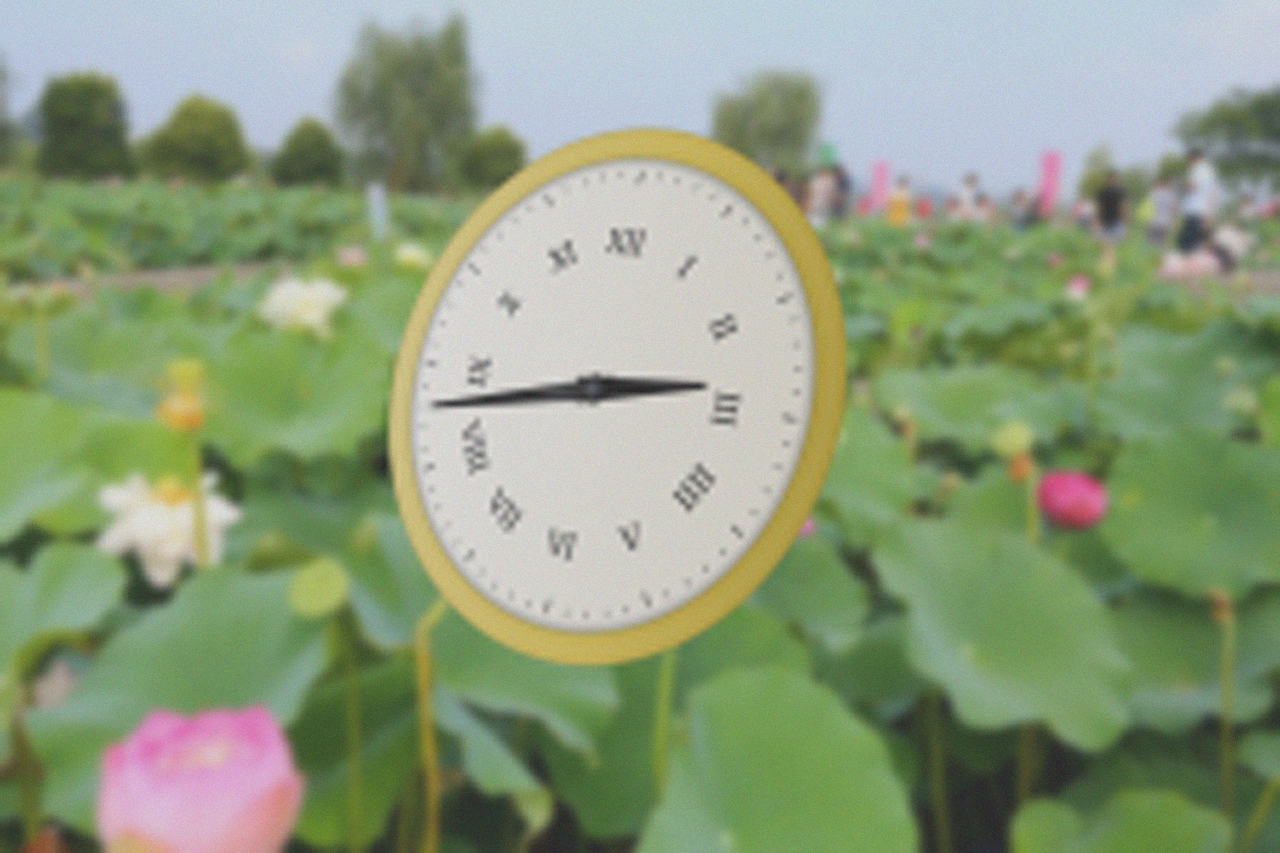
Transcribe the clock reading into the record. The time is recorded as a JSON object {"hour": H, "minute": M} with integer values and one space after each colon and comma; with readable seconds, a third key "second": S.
{"hour": 2, "minute": 43}
